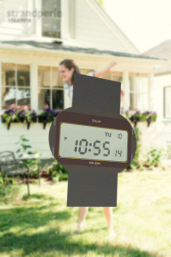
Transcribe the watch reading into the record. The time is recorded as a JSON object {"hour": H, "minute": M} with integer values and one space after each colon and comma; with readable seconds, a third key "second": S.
{"hour": 10, "minute": 55, "second": 14}
